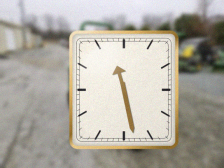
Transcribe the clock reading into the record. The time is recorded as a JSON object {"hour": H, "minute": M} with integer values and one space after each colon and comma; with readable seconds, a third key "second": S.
{"hour": 11, "minute": 28}
